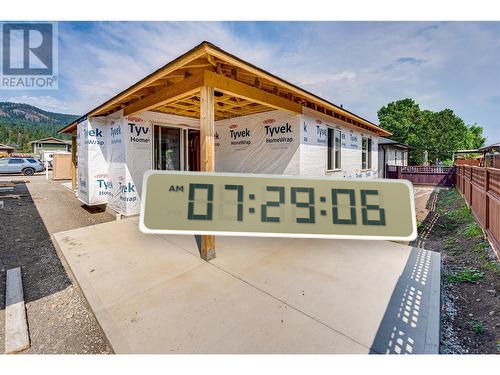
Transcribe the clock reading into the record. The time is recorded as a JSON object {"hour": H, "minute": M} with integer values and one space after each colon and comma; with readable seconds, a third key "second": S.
{"hour": 7, "minute": 29, "second": 6}
